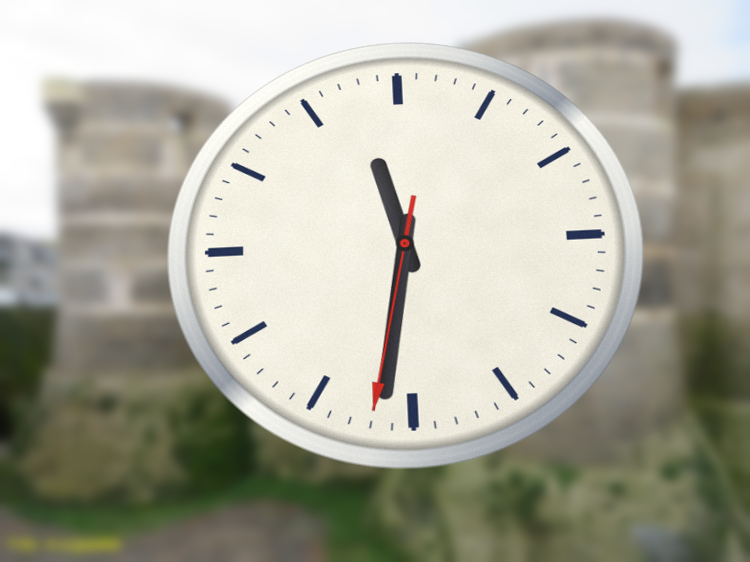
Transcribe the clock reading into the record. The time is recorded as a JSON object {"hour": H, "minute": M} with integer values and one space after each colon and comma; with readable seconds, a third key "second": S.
{"hour": 11, "minute": 31, "second": 32}
